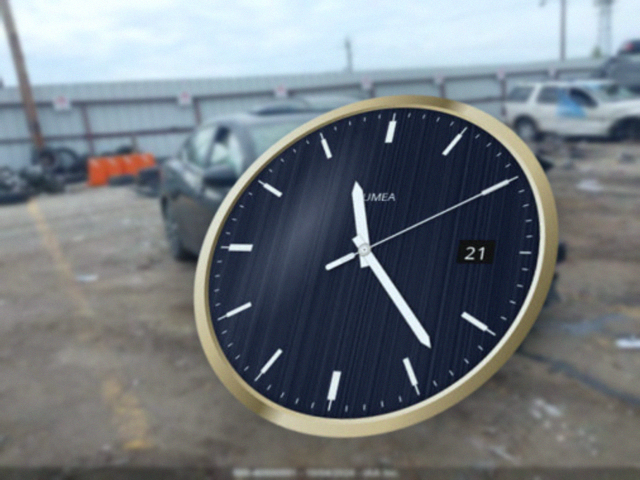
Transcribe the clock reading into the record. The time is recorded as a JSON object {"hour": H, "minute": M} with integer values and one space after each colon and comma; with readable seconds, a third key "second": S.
{"hour": 11, "minute": 23, "second": 10}
